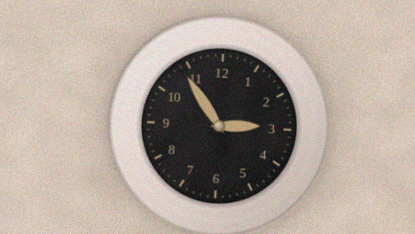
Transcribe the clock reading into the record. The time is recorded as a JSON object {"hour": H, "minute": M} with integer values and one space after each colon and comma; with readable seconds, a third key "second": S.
{"hour": 2, "minute": 54}
